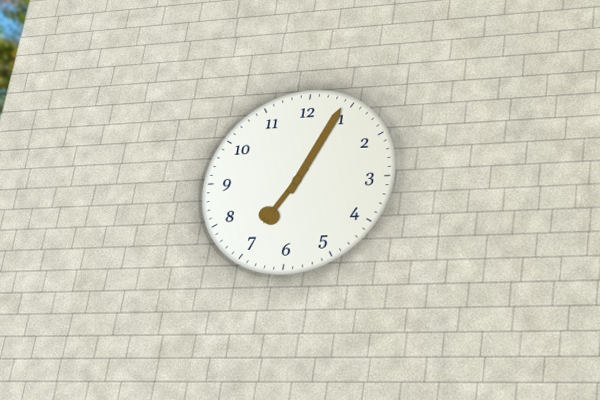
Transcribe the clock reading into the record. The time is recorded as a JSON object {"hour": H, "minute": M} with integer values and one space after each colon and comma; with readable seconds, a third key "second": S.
{"hour": 7, "minute": 4}
